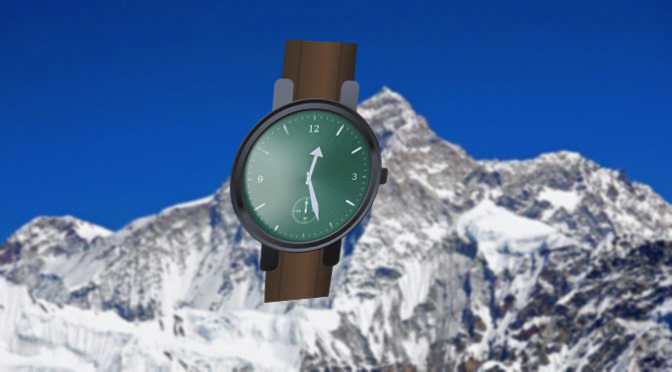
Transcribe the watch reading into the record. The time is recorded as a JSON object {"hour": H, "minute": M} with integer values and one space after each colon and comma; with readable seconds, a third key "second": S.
{"hour": 12, "minute": 27}
